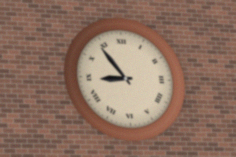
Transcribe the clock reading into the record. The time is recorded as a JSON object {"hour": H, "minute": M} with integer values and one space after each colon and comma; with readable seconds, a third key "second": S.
{"hour": 8, "minute": 54}
